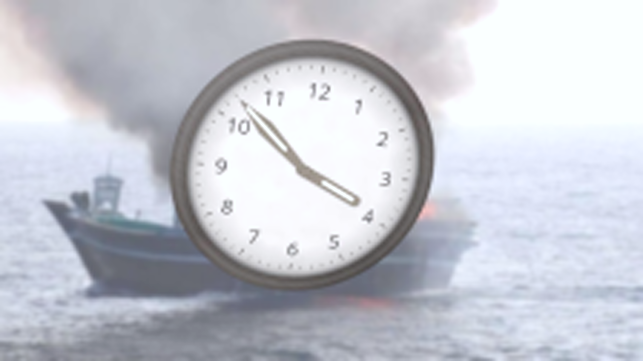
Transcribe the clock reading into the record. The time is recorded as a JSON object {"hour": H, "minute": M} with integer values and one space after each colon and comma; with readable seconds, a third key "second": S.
{"hour": 3, "minute": 52}
